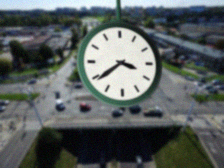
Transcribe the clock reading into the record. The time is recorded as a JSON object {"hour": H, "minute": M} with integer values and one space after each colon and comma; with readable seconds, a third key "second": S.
{"hour": 3, "minute": 39}
